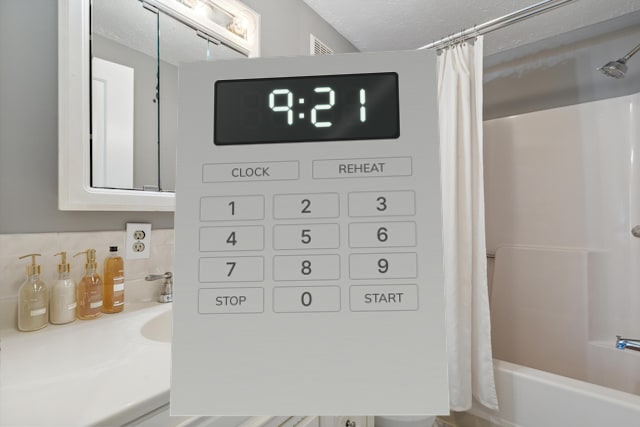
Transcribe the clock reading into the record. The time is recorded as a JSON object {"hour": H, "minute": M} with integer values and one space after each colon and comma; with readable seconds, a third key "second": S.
{"hour": 9, "minute": 21}
